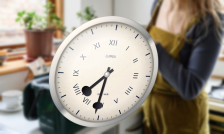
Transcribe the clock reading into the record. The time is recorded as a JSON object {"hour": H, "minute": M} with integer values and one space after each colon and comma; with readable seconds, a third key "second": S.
{"hour": 7, "minute": 31}
